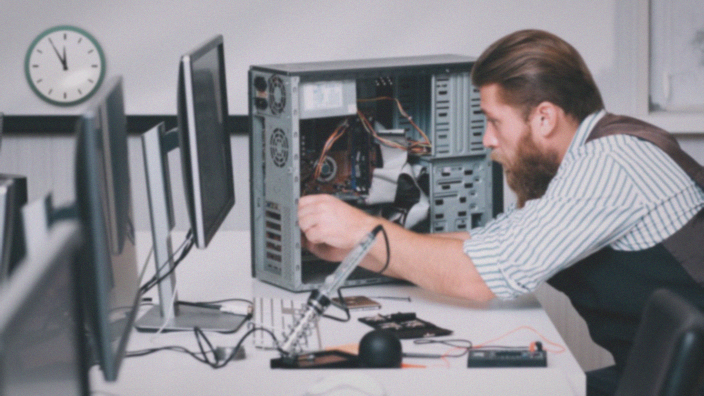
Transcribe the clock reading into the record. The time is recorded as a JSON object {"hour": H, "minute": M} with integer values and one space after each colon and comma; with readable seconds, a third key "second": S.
{"hour": 11, "minute": 55}
